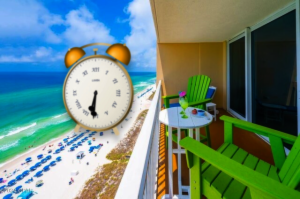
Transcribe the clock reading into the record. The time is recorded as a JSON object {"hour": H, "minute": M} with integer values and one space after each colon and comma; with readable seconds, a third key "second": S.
{"hour": 6, "minute": 31}
